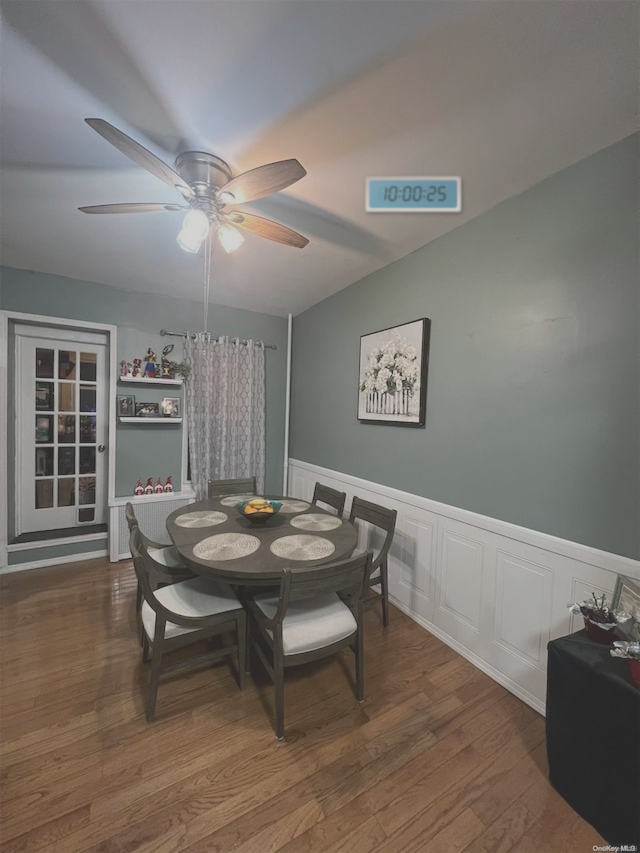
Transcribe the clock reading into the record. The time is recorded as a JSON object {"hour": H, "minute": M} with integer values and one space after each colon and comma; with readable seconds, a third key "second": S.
{"hour": 10, "minute": 0, "second": 25}
